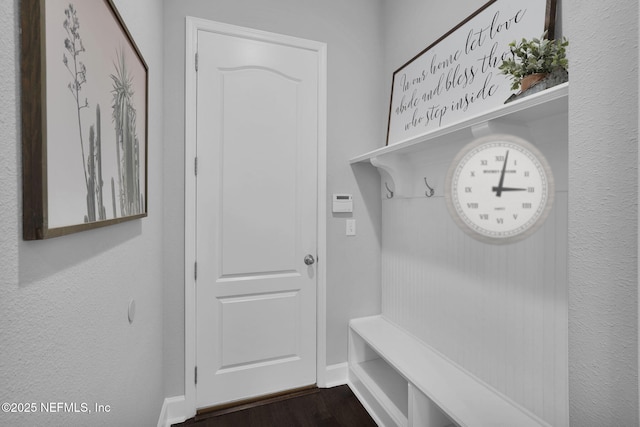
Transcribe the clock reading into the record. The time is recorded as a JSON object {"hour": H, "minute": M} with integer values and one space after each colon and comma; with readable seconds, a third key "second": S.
{"hour": 3, "minute": 2}
